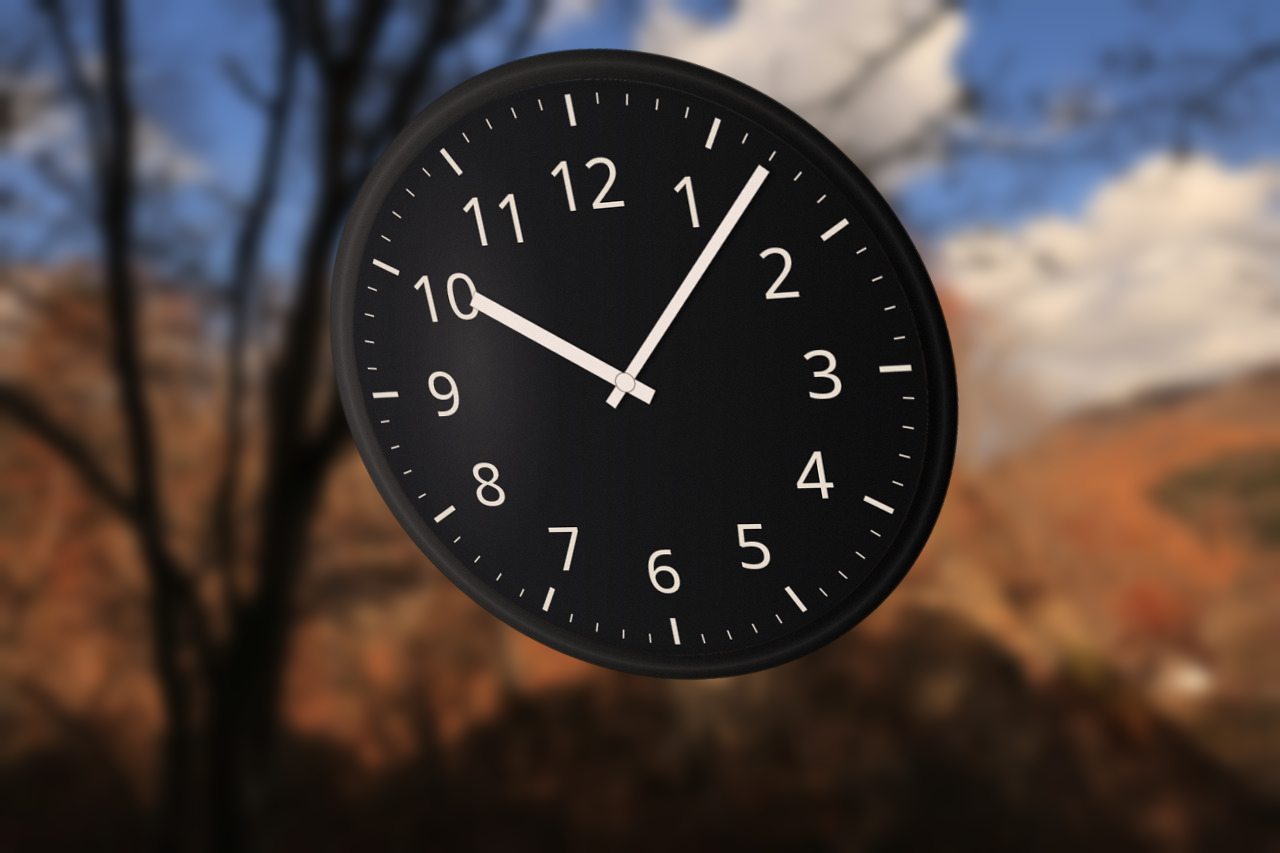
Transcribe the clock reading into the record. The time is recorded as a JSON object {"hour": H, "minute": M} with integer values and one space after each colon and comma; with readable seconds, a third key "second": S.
{"hour": 10, "minute": 7}
